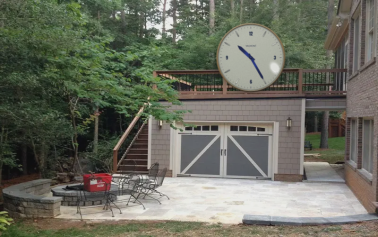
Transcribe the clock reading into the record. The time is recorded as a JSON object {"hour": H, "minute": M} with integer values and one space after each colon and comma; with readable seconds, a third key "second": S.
{"hour": 10, "minute": 25}
